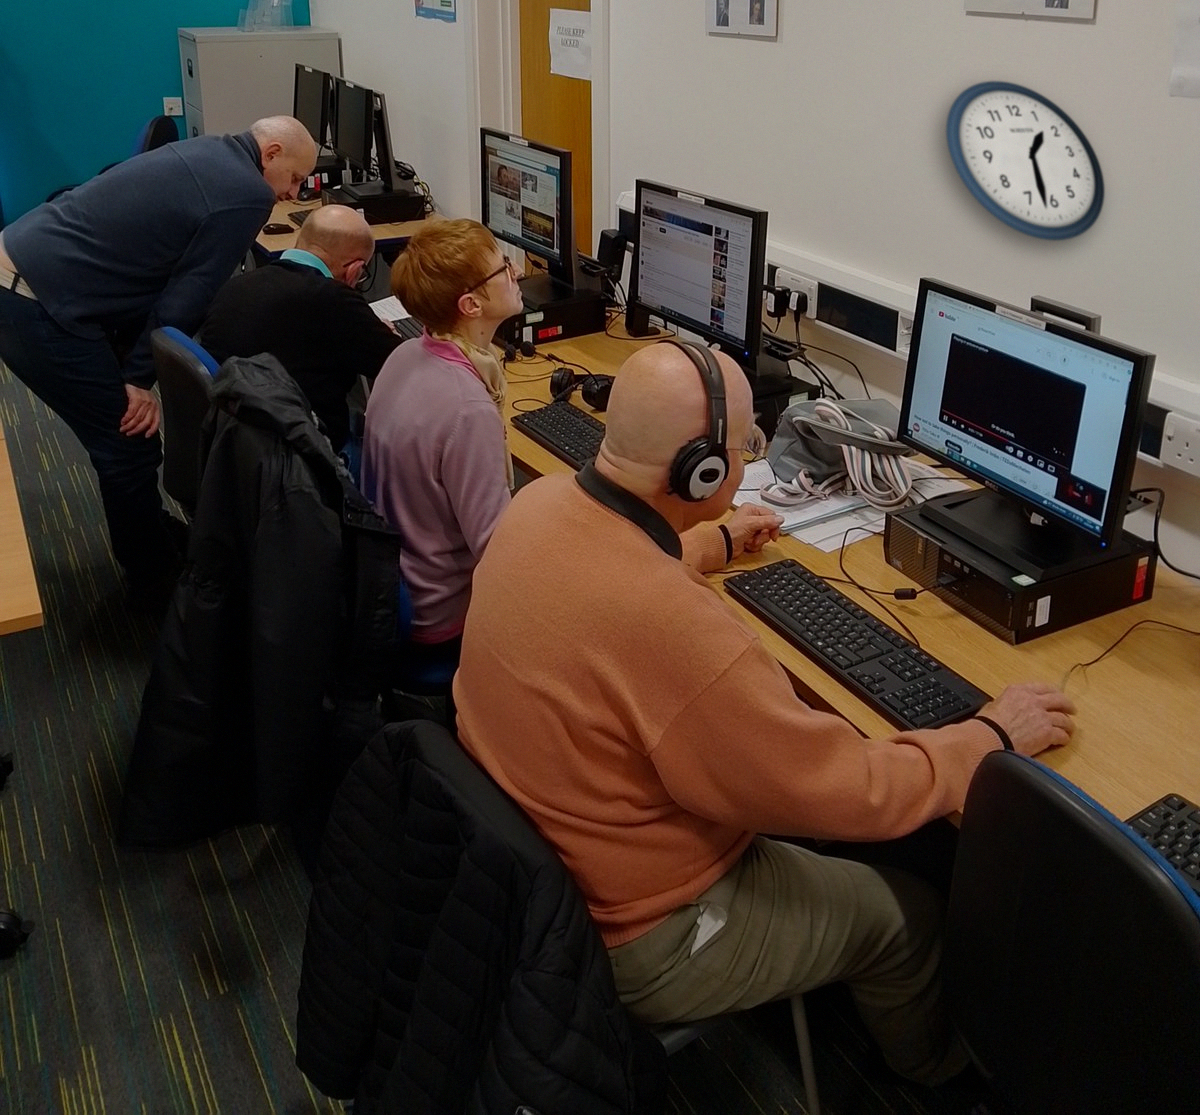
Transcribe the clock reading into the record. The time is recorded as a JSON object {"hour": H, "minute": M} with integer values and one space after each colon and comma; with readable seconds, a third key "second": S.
{"hour": 1, "minute": 32}
